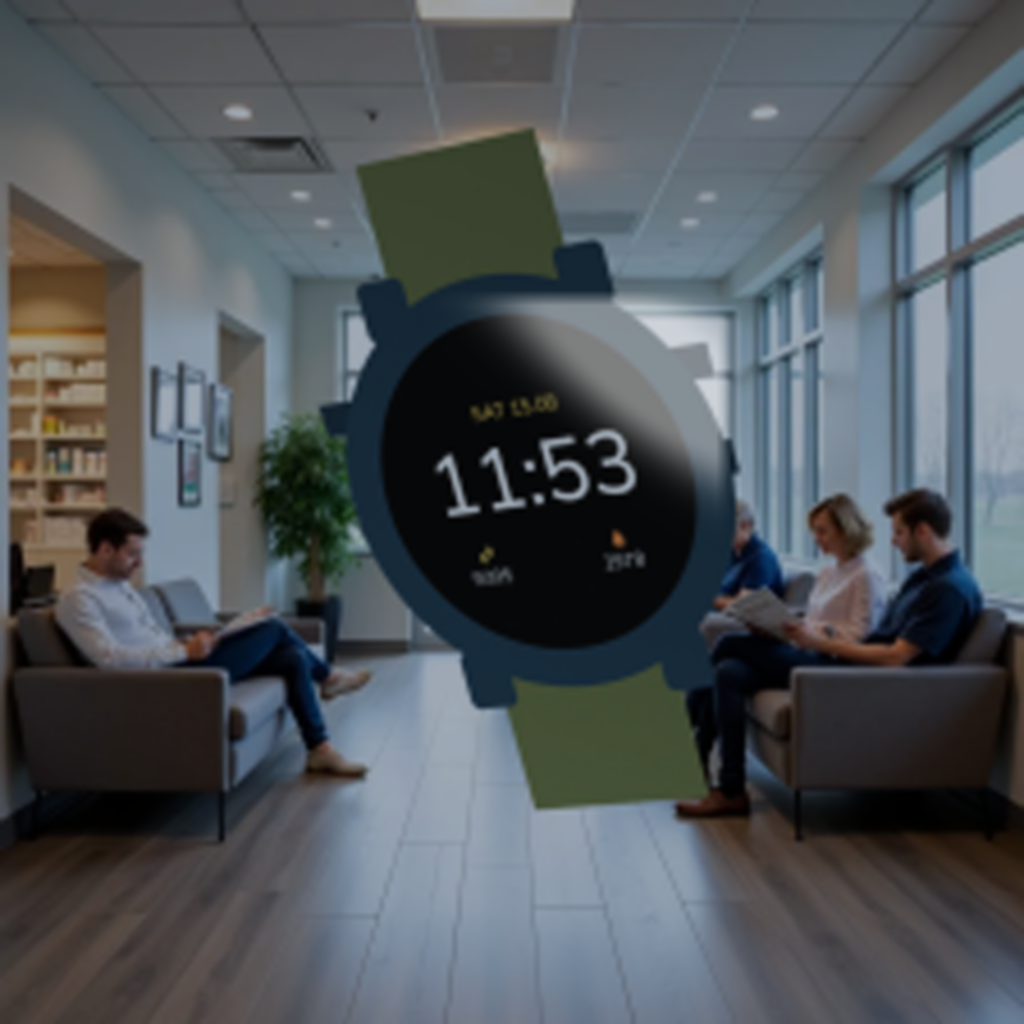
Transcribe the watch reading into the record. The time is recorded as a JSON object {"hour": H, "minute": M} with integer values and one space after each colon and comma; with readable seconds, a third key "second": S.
{"hour": 11, "minute": 53}
